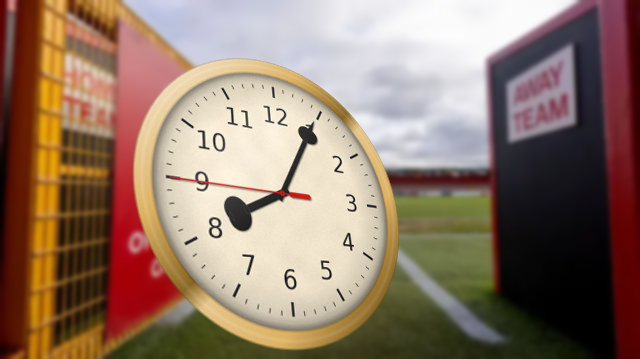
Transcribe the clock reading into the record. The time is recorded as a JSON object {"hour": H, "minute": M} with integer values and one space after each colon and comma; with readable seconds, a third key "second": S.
{"hour": 8, "minute": 4, "second": 45}
